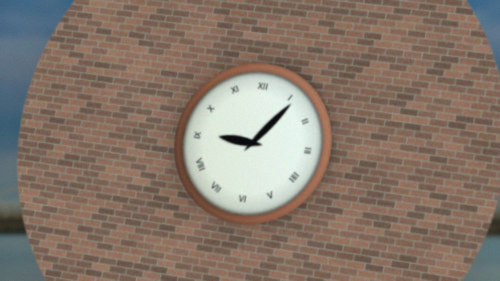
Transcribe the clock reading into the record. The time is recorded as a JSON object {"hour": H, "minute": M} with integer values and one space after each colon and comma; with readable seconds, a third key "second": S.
{"hour": 9, "minute": 6}
